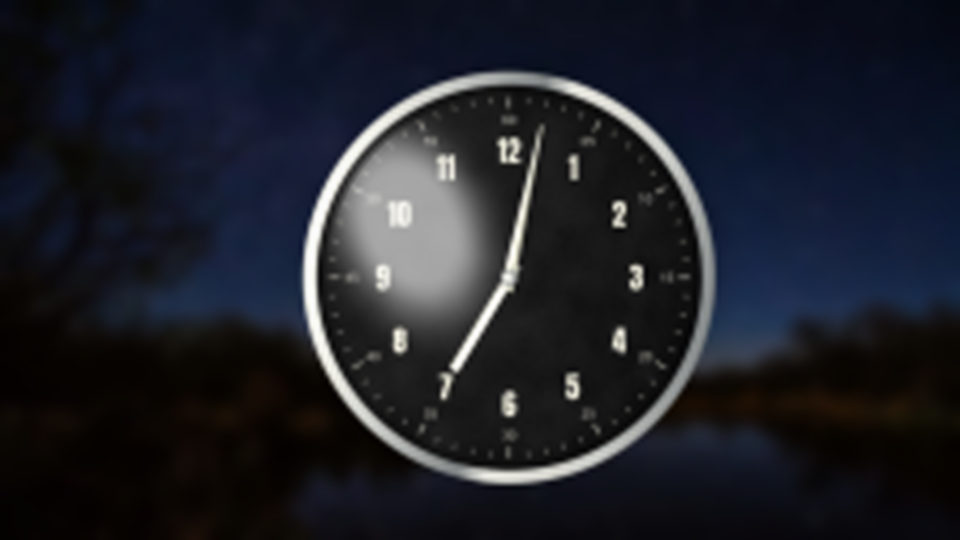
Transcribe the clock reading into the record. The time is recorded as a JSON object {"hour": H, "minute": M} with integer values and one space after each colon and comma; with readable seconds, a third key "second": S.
{"hour": 7, "minute": 2}
